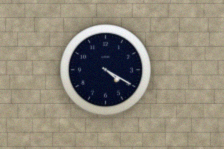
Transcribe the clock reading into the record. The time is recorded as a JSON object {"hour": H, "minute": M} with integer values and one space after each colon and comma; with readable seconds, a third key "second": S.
{"hour": 4, "minute": 20}
